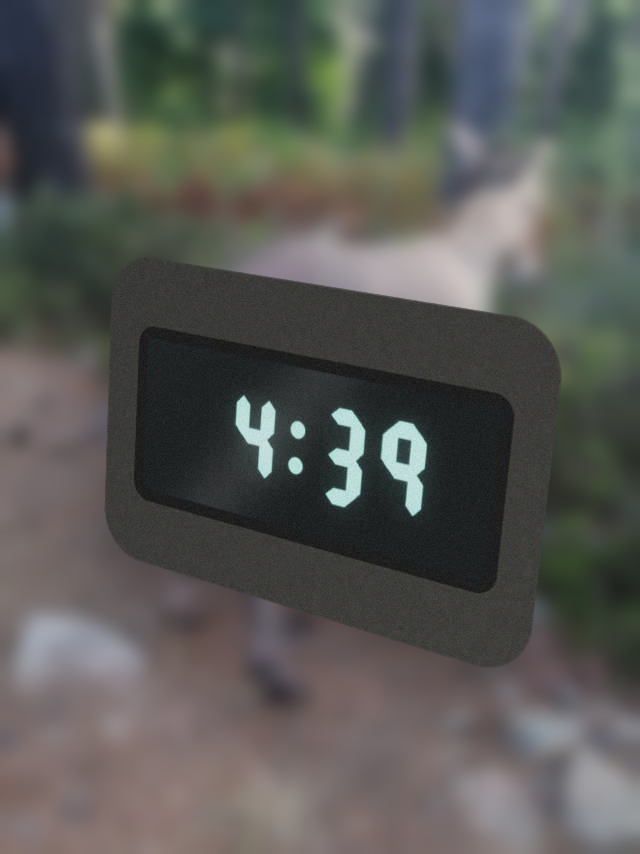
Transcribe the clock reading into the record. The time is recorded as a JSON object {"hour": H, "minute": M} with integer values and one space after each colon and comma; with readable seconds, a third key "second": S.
{"hour": 4, "minute": 39}
